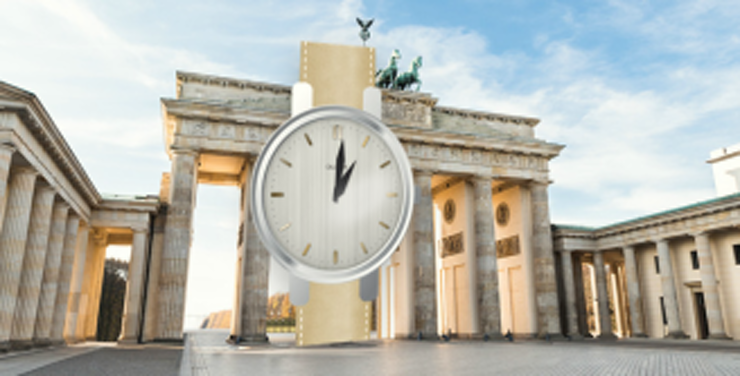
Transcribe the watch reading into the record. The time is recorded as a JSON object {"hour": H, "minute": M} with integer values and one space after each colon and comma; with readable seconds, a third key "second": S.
{"hour": 1, "minute": 1}
